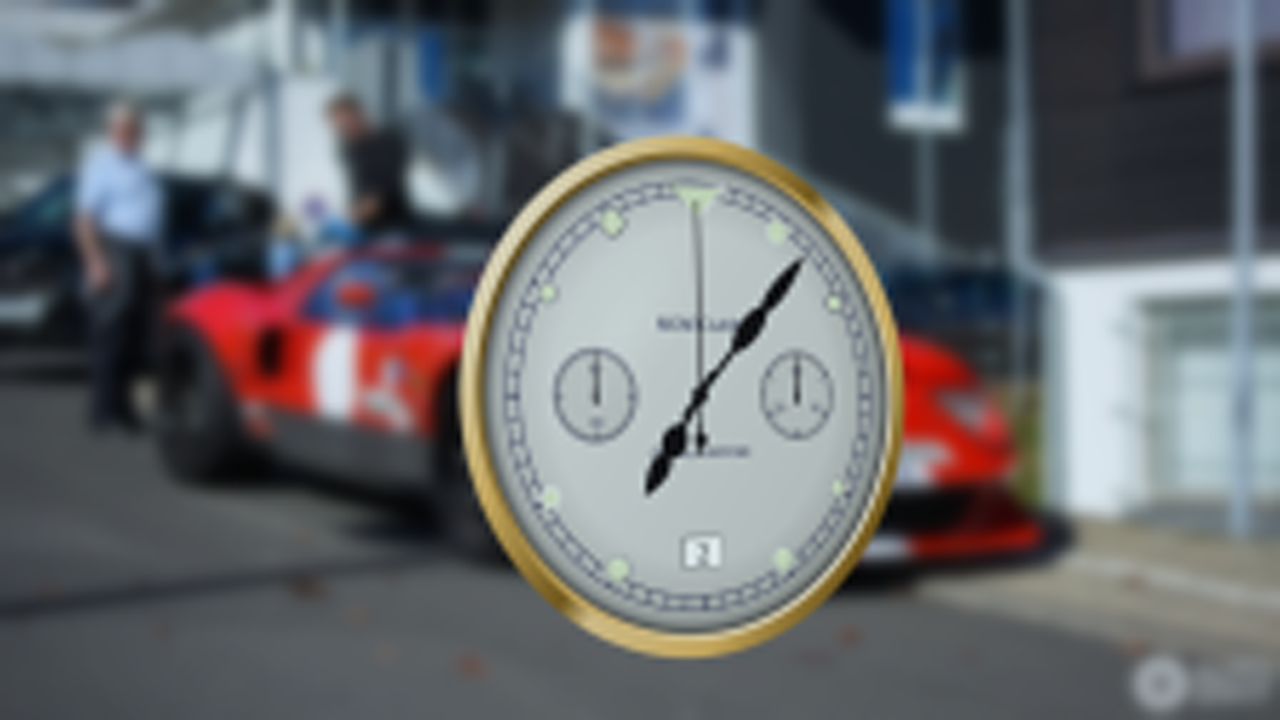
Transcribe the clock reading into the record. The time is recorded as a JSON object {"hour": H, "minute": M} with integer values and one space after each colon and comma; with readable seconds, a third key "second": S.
{"hour": 7, "minute": 7}
